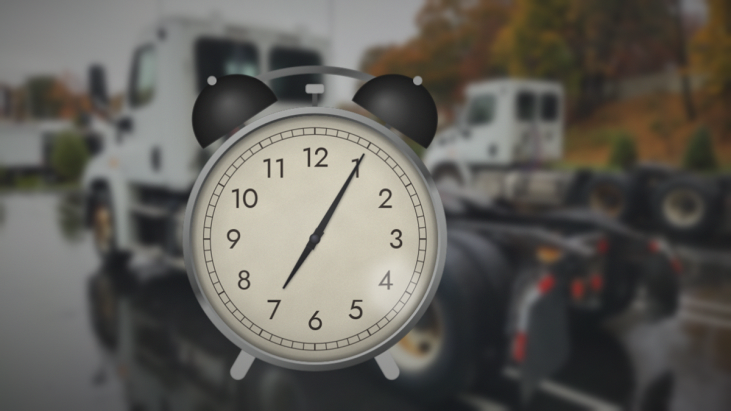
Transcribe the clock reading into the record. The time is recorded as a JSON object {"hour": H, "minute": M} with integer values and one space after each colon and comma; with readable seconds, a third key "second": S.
{"hour": 7, "minute": 5}
